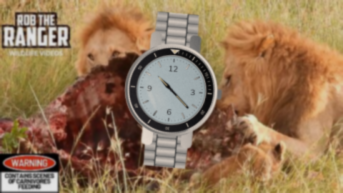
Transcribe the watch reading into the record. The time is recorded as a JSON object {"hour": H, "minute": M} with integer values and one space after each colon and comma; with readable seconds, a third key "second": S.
{"hour": 10, "minute": 22}
